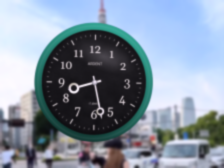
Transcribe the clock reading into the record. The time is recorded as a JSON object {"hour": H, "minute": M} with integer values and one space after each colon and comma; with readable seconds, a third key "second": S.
{"hour": 8, "minute": 28}
